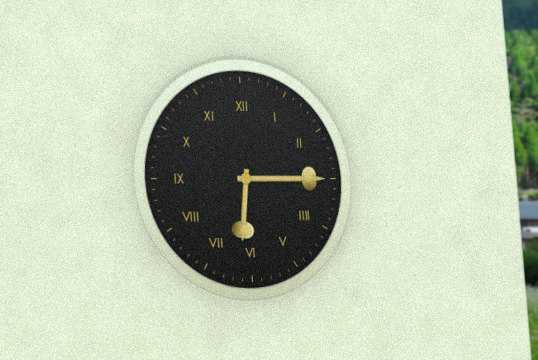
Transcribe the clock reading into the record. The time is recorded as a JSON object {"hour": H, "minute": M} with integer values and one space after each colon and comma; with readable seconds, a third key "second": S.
{"hour": 6, "minute": 15}
